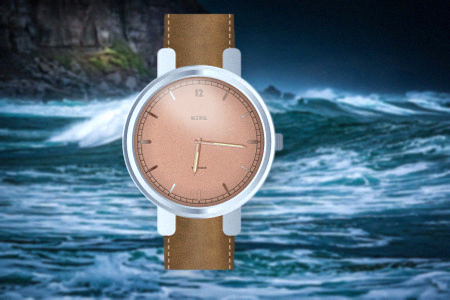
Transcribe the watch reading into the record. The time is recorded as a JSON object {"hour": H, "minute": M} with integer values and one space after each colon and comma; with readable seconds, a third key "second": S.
{"hour": 6, "minute": 16}
